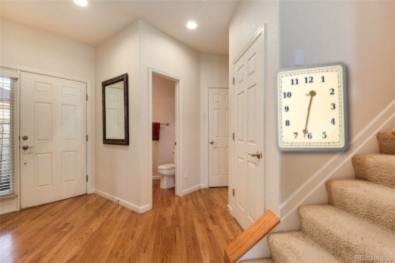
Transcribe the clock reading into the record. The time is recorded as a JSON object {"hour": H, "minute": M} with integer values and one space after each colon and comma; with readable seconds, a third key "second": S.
{"hour": 12, "minute": 32}
